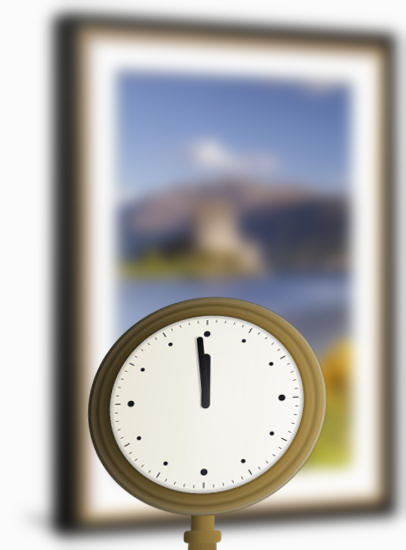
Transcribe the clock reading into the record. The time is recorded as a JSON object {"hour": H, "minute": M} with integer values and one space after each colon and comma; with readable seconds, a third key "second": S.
{"hour": 11, "minute": 59}
